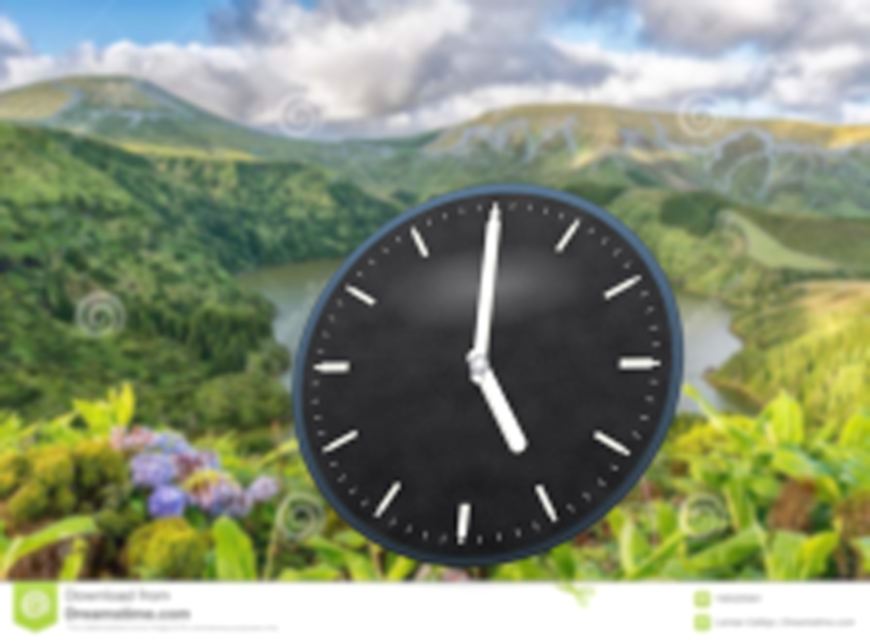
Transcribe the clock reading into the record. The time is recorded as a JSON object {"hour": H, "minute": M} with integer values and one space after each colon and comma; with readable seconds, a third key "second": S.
{"hour": 5, "minute": 0}
